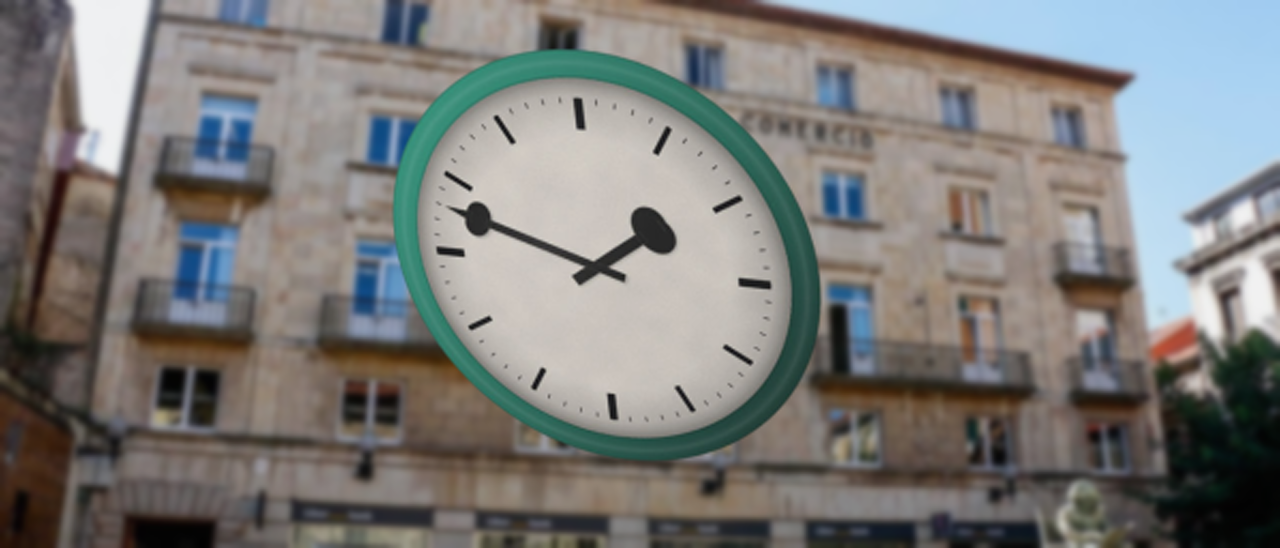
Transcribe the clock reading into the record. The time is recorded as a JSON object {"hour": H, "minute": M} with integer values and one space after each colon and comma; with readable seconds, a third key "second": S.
{"hour": 1, "minute": 48}
